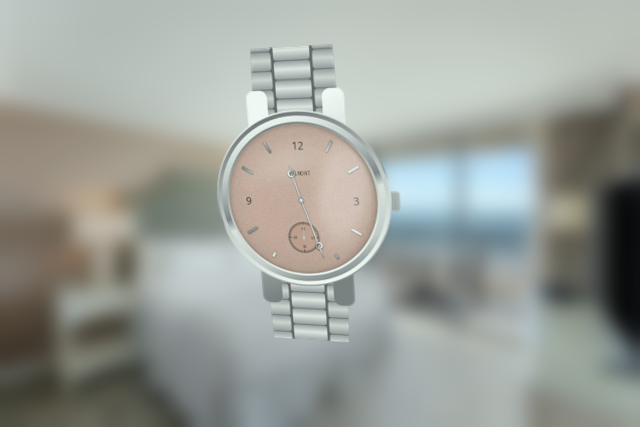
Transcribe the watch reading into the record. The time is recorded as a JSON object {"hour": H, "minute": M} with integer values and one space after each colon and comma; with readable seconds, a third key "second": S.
{"hour": 11, "minute": 27}
